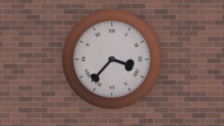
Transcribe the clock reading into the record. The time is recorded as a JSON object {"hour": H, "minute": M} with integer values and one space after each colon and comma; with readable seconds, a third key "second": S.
{"hour": 3, "minute": 37}
